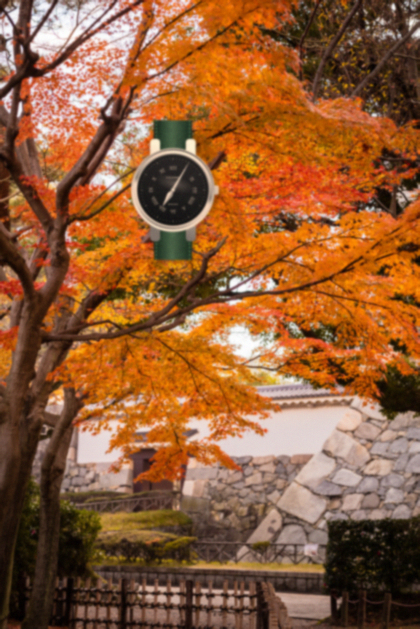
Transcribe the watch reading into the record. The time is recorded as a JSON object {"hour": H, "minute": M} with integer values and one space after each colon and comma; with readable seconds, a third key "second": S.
{"hour": 7, "minute": 5}
